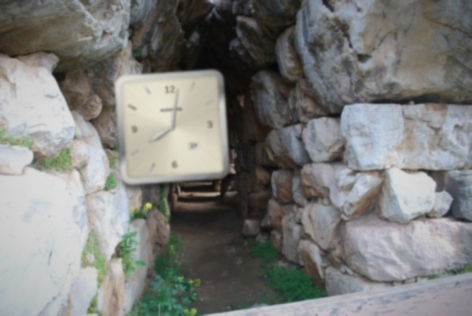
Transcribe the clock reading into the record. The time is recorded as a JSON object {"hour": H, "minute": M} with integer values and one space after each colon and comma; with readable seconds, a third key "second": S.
{"hour": 8, "minute": 2}
